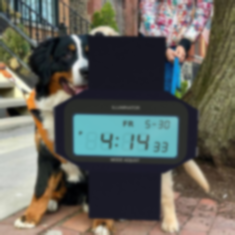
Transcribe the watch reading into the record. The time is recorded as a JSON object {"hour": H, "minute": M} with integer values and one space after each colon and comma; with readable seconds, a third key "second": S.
{"hour": 4, "minute": 14}
